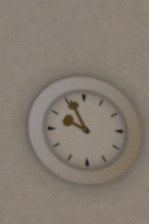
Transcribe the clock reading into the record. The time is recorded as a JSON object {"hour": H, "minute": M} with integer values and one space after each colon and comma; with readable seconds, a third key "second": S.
{"hour": 9, "minute": 56}
